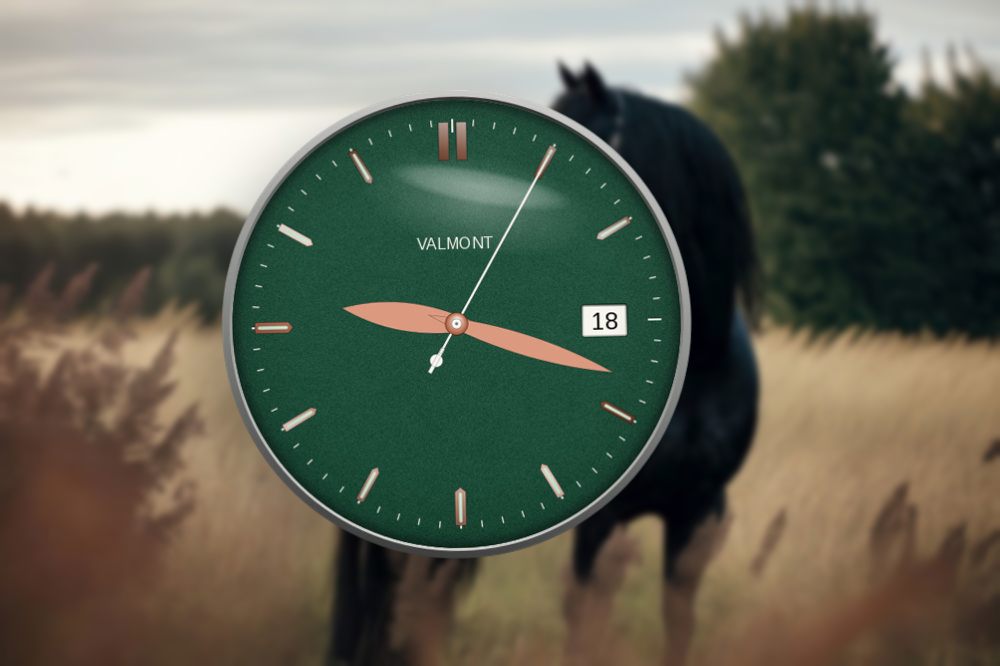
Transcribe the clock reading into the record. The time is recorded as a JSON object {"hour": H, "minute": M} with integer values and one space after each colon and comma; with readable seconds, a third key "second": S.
{"hour": 9, "minute": 18, "second": 5}
